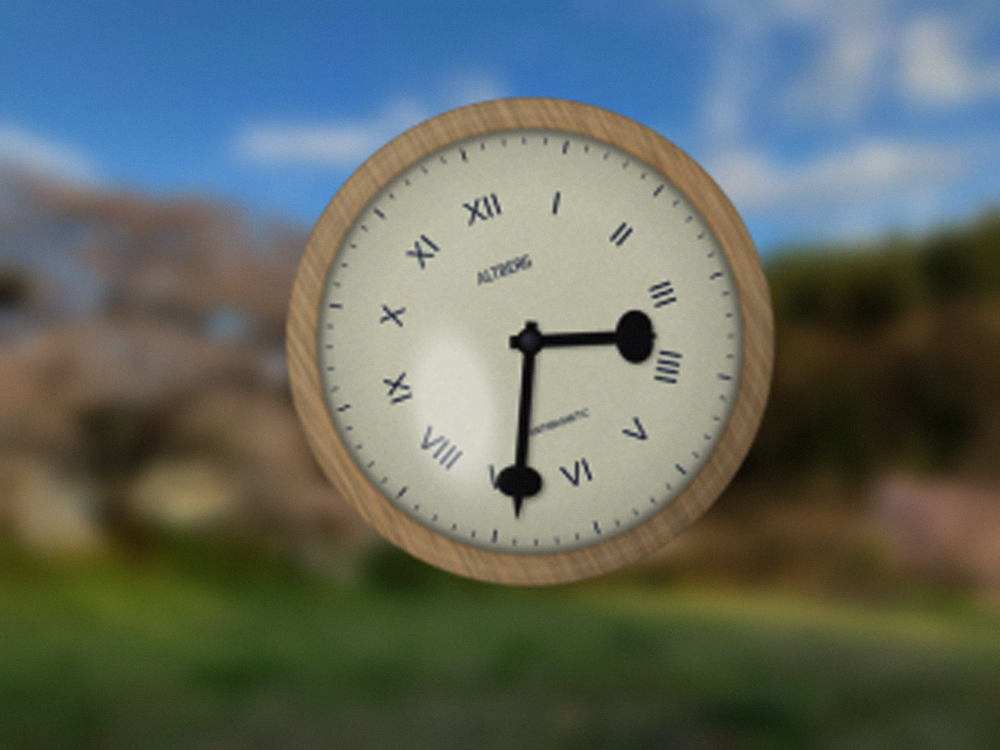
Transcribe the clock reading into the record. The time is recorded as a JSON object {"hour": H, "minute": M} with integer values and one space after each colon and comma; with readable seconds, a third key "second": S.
{"hour": 3, "minute": 34}
